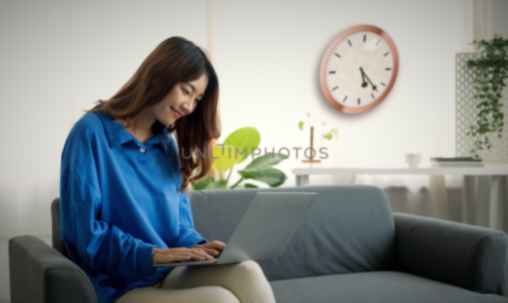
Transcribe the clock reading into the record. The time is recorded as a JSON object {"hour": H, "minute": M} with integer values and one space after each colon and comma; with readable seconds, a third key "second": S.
{"hour": 5, "minute": 23}
